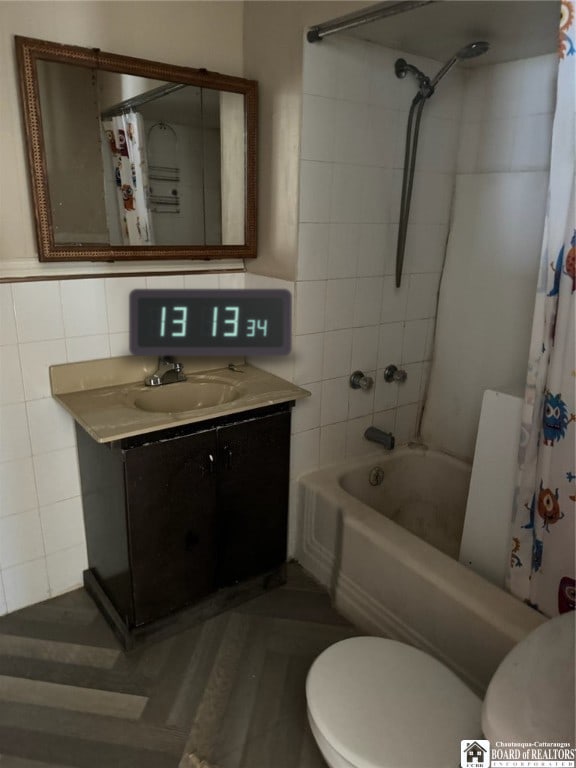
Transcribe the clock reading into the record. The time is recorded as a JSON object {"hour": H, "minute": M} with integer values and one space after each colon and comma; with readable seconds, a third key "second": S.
{"hour": 13, "minute": 13, "second": 34}
